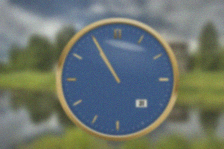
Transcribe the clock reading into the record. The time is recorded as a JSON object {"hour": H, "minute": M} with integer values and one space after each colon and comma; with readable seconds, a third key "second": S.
{"hour": 10, "minute": 55}
